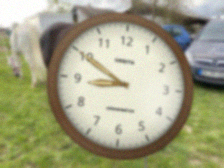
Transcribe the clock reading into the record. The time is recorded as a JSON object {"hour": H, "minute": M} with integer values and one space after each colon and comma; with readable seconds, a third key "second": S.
{"hour": 8, "minute": 50}
